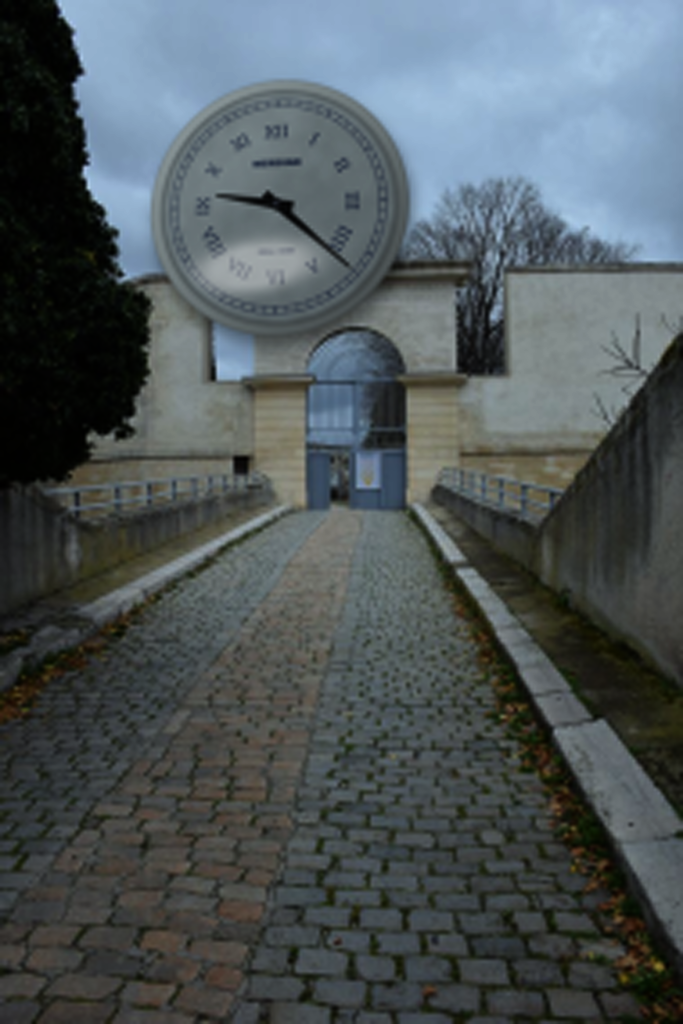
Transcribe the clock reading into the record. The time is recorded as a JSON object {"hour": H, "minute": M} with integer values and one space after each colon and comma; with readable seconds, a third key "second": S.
{"hour": 9, "minute": 22}
